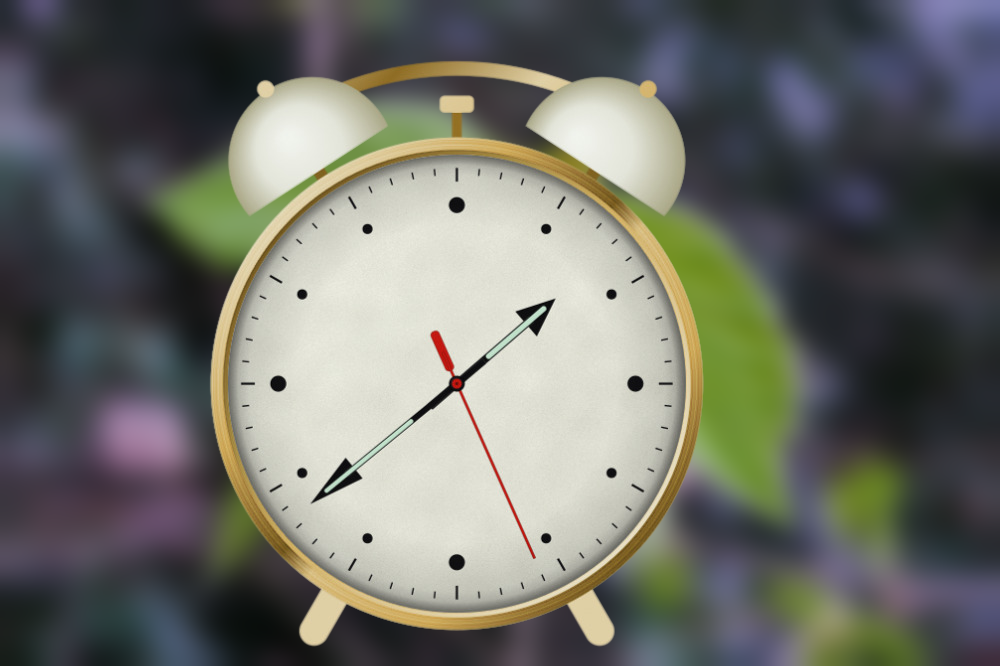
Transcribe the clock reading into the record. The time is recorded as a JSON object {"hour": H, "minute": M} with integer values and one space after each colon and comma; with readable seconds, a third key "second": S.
{"hour": 1, "minute": 38, "second": 26}
